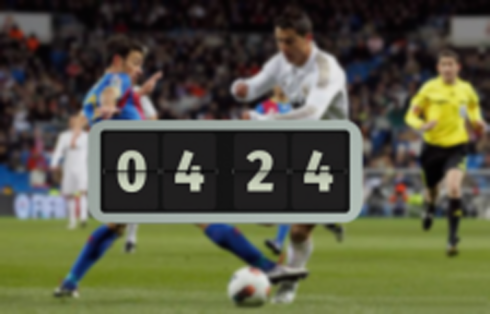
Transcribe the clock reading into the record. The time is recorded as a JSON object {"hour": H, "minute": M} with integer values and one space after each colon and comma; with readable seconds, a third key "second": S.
{"hour": 4, "minute": 24}
